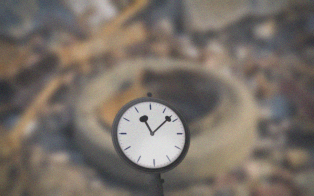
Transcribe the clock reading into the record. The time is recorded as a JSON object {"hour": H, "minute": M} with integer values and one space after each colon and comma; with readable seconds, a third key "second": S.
{"hour": 11, "minute": 8}
